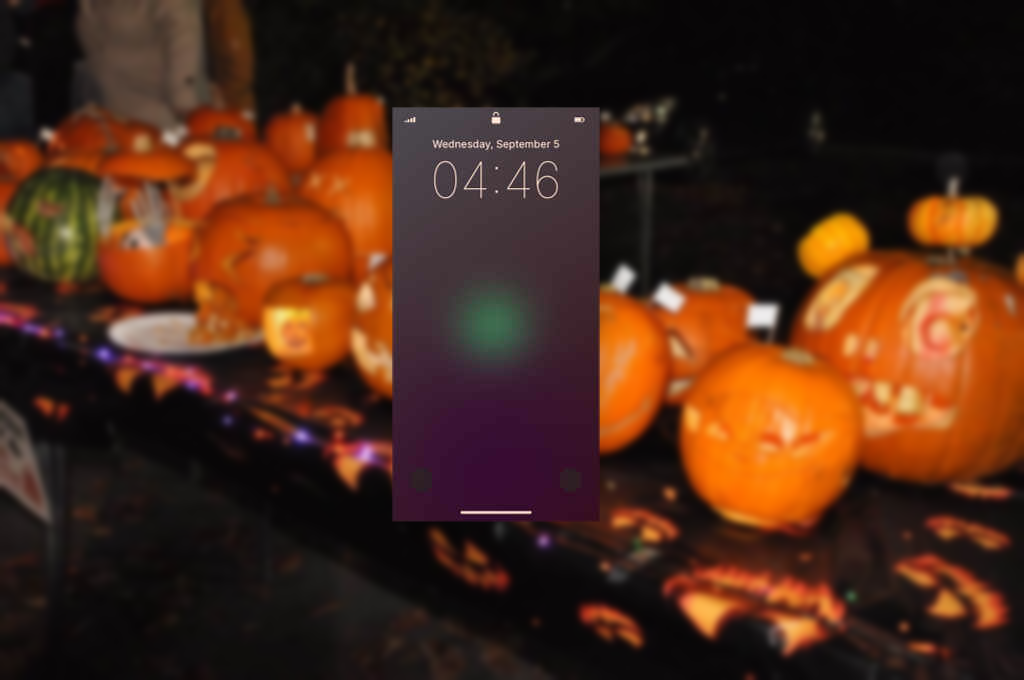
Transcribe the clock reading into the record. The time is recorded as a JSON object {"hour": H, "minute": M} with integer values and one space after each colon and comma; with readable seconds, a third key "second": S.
{"hour": 4, "minute": 46}
